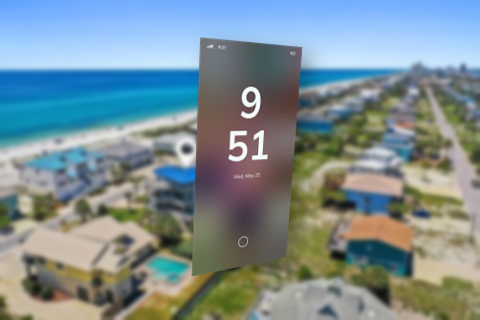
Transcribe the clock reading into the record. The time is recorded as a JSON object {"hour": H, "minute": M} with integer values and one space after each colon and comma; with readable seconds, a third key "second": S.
{"hour": 9, "minute": 51}
